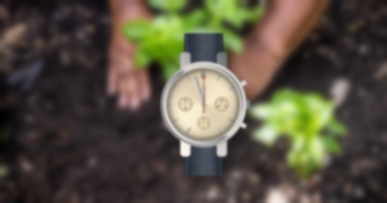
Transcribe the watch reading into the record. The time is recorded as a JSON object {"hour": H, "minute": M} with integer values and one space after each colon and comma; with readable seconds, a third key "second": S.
{"hour": 11, "minute": 57}
